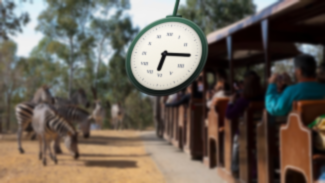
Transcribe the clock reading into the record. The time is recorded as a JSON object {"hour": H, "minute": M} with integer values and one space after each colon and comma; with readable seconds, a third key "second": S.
{"hour": 6, "minute": 15}
